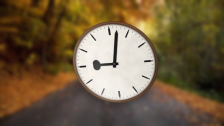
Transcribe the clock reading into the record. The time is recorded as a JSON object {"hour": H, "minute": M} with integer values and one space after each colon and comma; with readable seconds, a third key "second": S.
{"hour": 9, "minute": 2}
